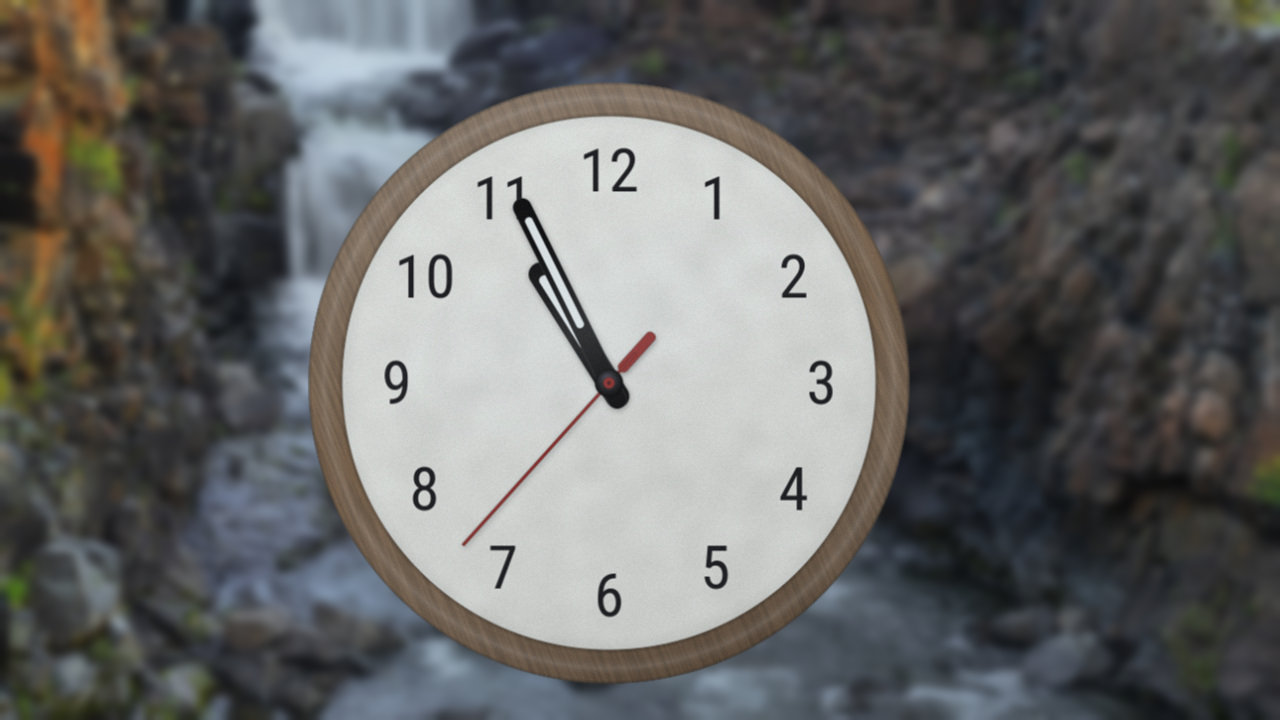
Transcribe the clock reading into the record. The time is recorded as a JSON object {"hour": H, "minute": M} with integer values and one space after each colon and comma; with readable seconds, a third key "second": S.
{"hour": 10, "minute": 55, "second": 37}
